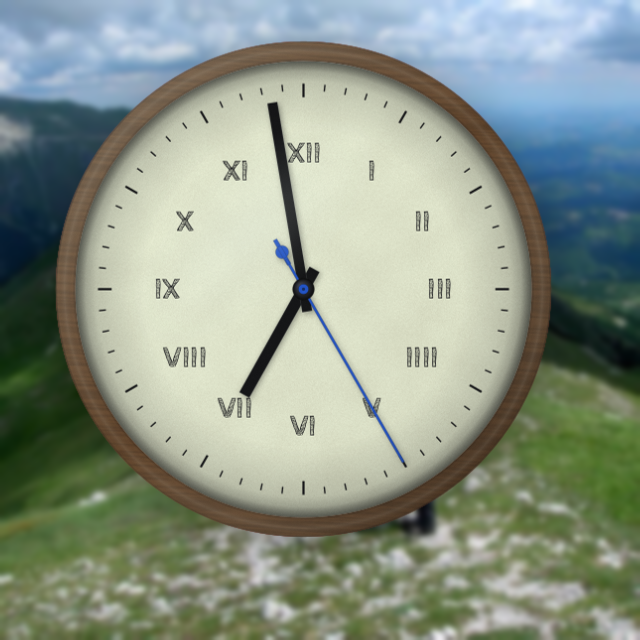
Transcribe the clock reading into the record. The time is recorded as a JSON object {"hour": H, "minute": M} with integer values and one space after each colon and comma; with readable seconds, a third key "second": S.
{"hour": 6, "minute": 58, "second": 25}
